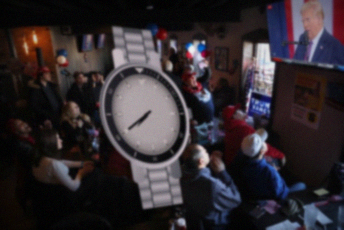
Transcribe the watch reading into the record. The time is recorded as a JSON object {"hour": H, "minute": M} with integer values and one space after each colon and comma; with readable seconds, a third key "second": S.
{"hour": 7, "minute": 40}
